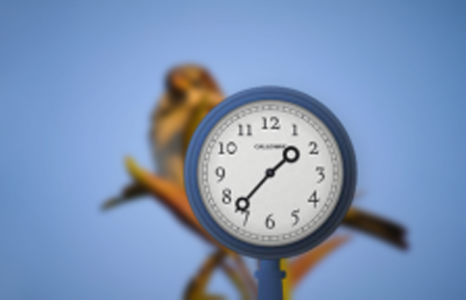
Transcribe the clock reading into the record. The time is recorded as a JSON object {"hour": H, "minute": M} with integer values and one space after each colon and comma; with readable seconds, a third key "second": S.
{"hour": 1, "minute": 37}
